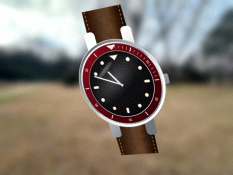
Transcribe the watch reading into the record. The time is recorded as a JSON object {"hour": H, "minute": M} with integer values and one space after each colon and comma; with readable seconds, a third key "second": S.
{"hour": 10, "minute": 49}
